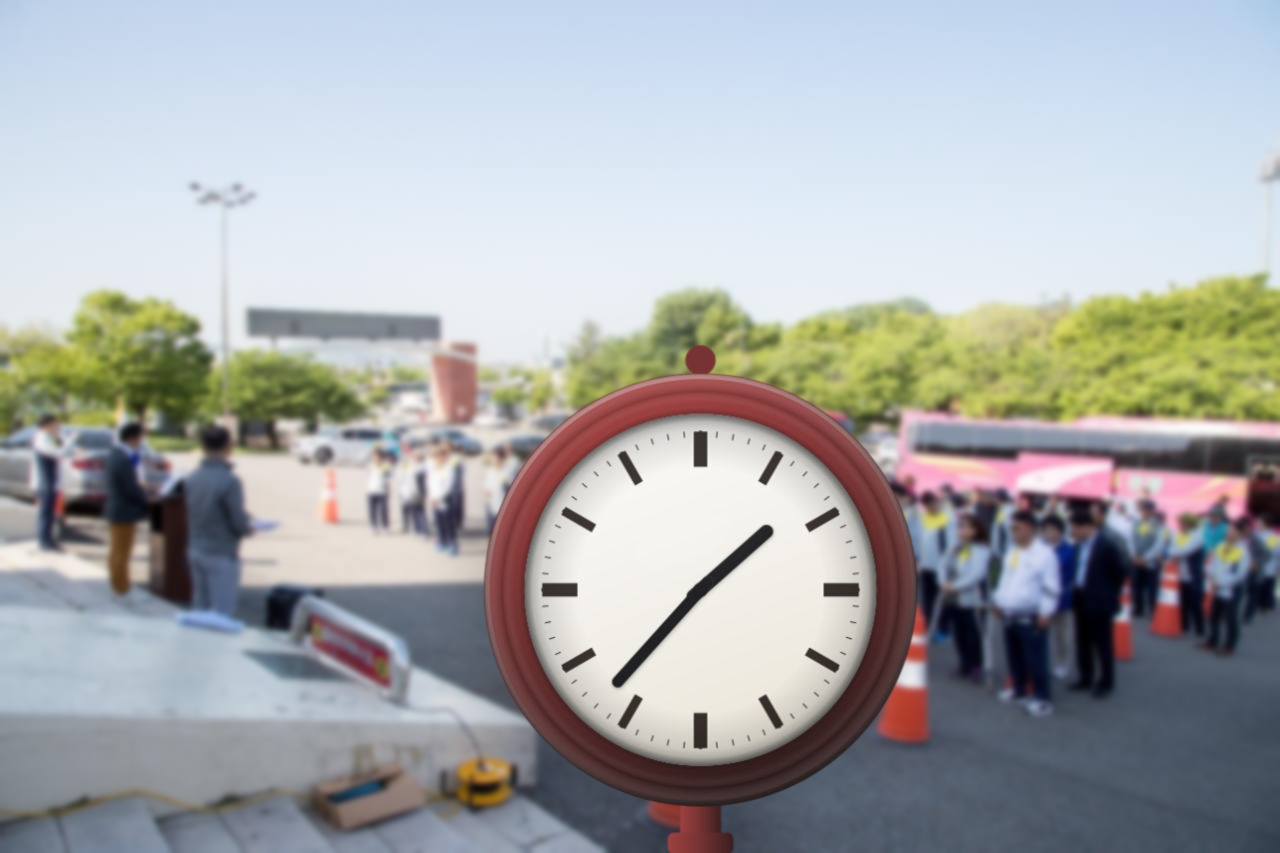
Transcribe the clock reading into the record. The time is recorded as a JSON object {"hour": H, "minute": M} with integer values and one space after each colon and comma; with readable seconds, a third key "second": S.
{"hour": 1, "minute": 37}
